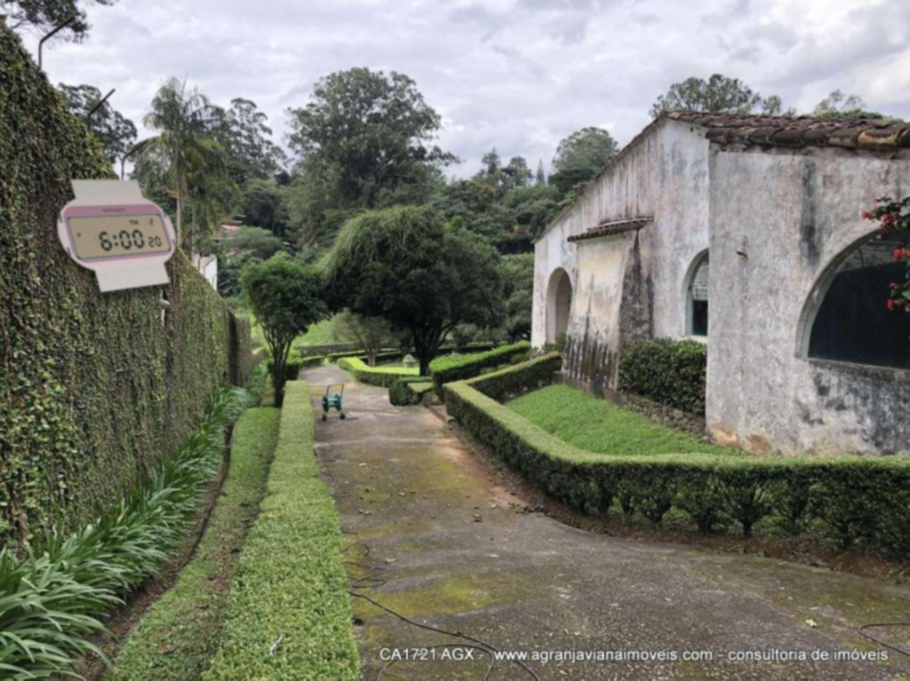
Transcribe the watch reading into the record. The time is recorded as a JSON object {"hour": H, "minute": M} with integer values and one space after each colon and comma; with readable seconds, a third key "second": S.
{"hour": 6, "minute": 0}
